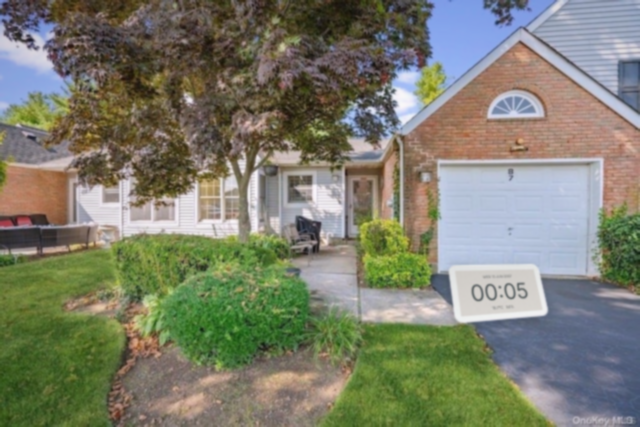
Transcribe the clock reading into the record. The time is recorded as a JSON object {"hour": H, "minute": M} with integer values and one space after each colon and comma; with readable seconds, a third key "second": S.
{"hour": 0, "minute": 5}
